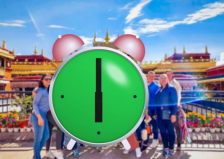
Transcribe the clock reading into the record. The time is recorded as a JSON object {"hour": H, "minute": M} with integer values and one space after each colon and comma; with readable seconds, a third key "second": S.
{"hour": 6, "minute": 0}
